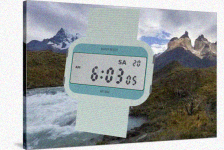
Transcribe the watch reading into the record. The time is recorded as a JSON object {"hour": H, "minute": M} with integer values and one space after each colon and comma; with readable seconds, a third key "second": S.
{"hour": 6, "minute": 3, "second": 5}
